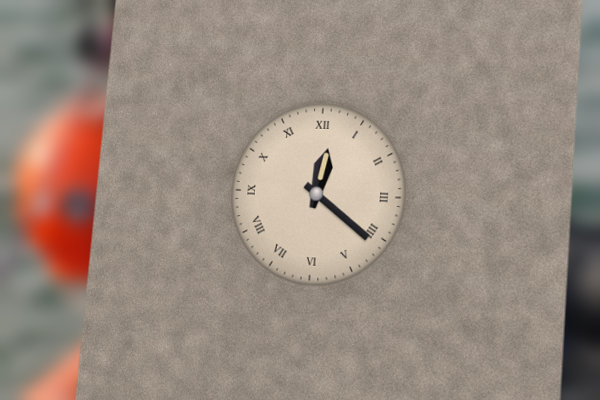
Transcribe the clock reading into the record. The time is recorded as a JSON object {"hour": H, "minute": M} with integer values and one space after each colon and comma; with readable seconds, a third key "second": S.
{"hour": 12, "minute": 21}
